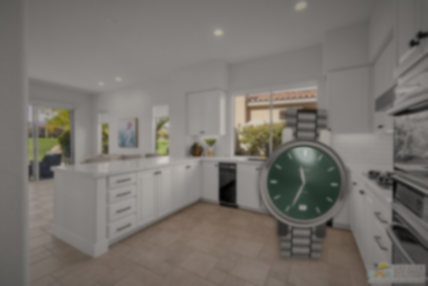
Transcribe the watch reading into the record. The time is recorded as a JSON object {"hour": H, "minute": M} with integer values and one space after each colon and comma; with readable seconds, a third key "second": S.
{"hour": 11, "minute": 34}
